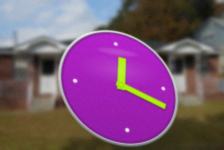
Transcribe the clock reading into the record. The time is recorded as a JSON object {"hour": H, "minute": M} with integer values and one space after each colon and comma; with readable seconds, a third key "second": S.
{"hour": 12, "minute": 19}
